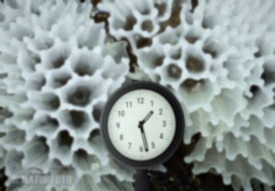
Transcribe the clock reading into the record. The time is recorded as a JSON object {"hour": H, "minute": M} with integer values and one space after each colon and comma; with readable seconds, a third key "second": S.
{"hour": 1, "minute": 28}
